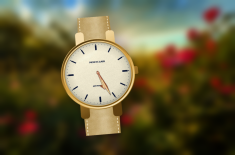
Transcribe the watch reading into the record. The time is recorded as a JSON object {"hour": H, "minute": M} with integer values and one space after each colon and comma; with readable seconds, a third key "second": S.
{"hour": 5, "minute": 26}
